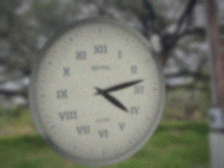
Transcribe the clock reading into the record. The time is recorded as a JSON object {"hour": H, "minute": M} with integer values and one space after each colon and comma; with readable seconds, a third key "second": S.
{"hour": 4, "minute": 13}
